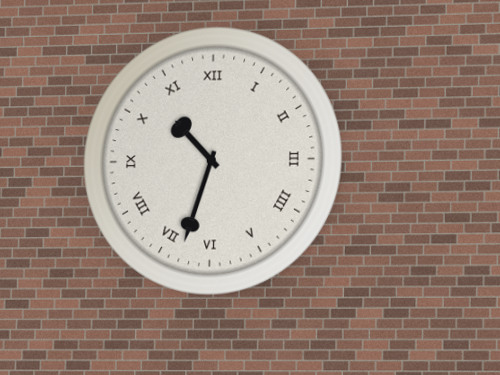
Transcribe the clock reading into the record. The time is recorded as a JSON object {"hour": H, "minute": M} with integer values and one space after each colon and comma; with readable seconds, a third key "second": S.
{"hour": 10, "minute": 33}
